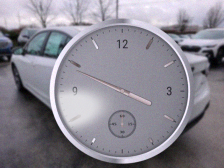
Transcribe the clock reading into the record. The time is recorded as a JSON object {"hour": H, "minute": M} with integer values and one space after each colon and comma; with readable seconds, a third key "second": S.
{"hour": 3, "minute": 49}
